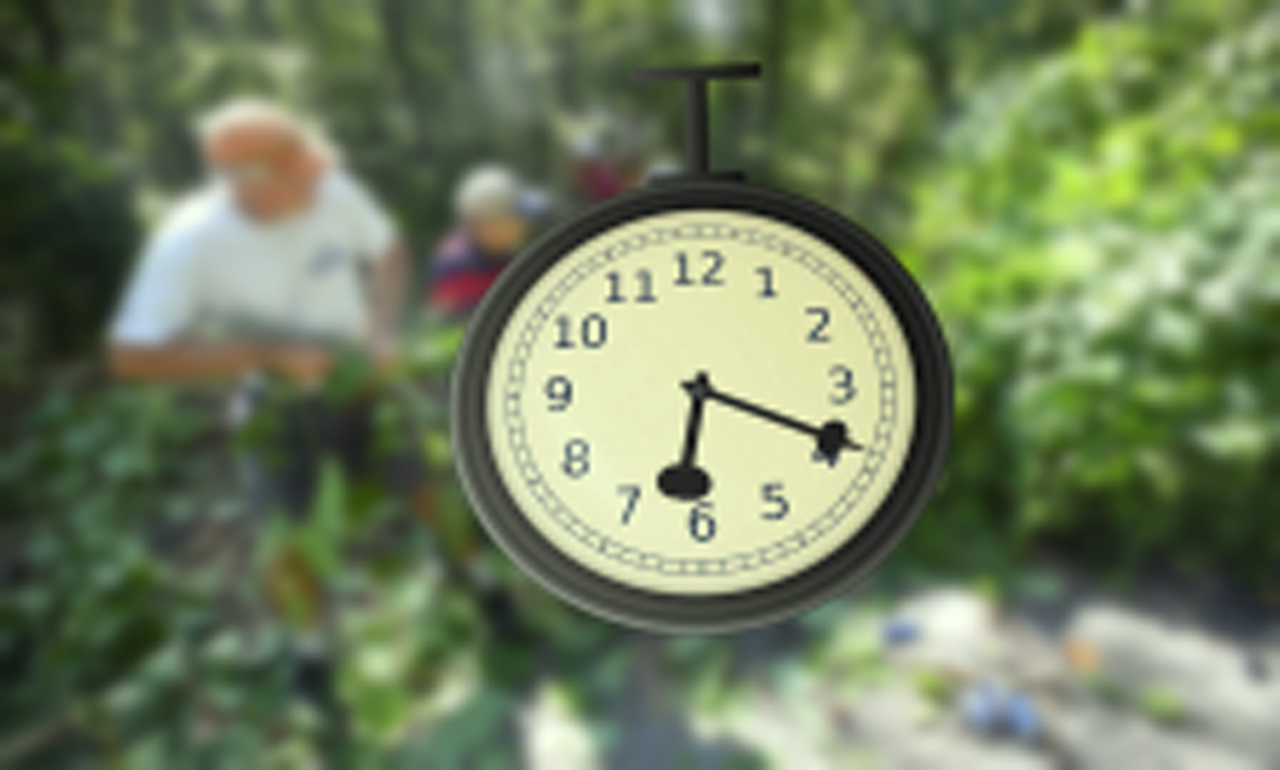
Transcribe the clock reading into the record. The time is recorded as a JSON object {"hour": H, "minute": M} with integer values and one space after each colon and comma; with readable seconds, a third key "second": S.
{"hour": 6, "minute": 19}
